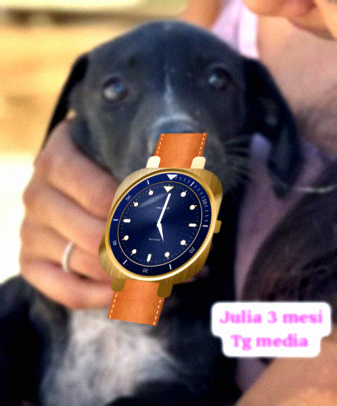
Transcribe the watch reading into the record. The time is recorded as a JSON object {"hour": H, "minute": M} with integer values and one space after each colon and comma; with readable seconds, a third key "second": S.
{"hour": 5, "minute": 1}
